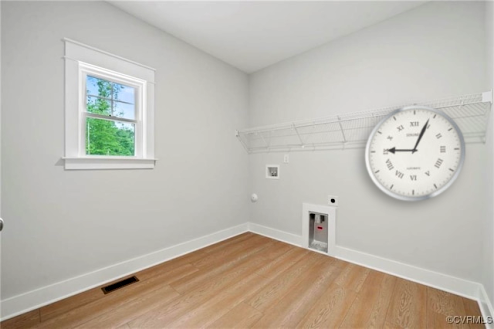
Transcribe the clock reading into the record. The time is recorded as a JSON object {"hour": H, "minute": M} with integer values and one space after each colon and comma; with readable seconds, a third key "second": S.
{"hour": 9, "minute": 4}
